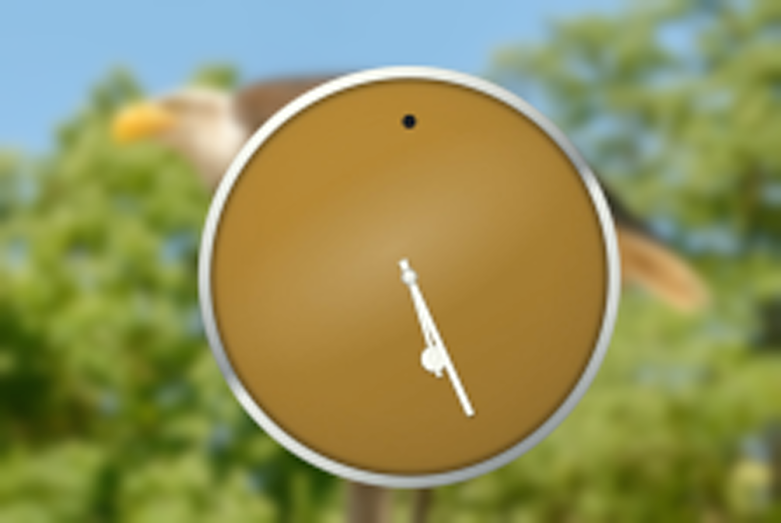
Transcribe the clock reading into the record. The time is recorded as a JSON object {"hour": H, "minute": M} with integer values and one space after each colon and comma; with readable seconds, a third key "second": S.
{"hour": 5, "minute": 26}
